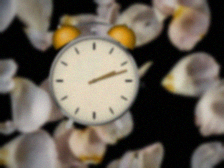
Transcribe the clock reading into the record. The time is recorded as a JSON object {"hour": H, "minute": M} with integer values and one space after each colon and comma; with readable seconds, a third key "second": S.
{"hour": 2, "minute": 12}
